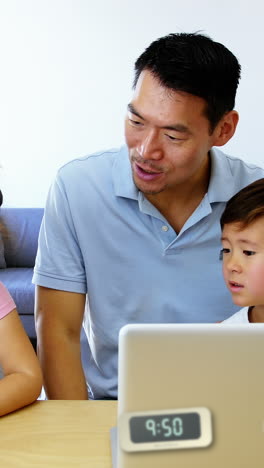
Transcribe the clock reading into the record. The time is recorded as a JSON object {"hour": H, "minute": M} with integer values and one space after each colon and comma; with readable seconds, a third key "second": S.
{"hour": 9, "minute": 50}
